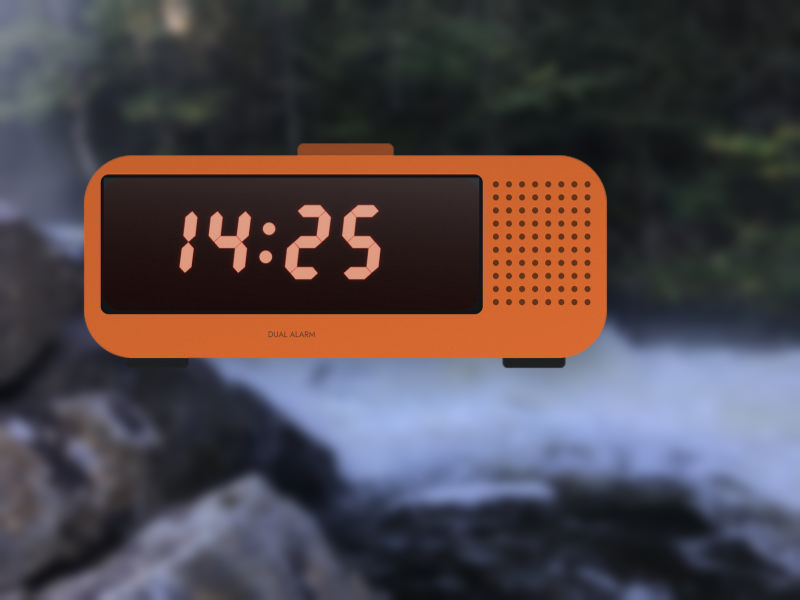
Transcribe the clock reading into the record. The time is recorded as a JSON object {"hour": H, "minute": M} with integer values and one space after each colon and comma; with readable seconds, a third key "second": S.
{"hour": 14, "minute": 25}
